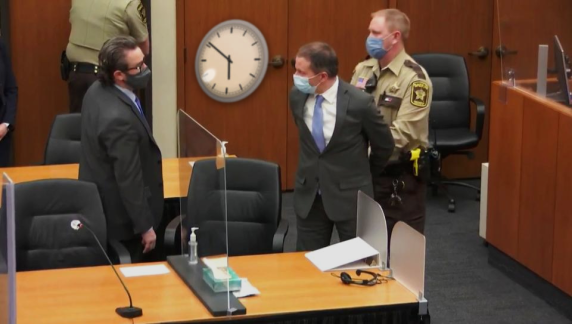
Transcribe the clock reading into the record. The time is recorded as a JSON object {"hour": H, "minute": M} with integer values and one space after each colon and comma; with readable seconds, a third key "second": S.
{"hour": 5, "minute": 51}
